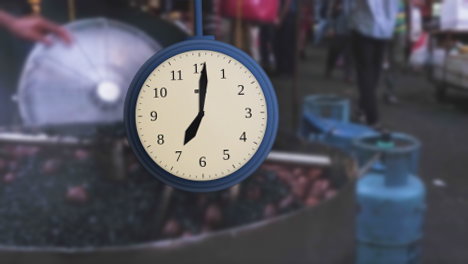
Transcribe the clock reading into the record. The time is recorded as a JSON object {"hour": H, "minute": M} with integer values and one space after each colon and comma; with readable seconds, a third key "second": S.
{"hour": 7, "minute": 1}
